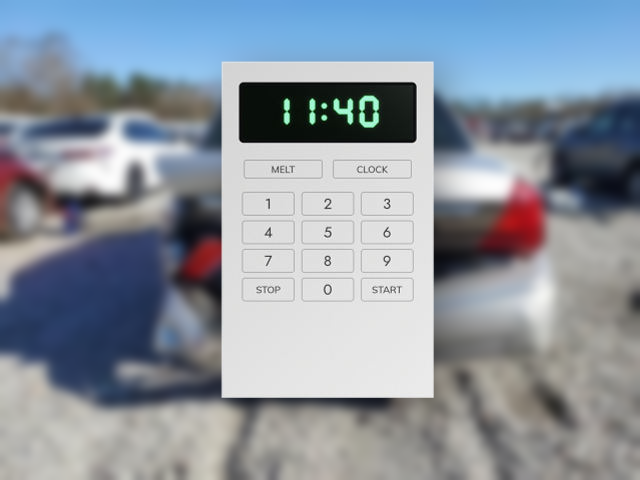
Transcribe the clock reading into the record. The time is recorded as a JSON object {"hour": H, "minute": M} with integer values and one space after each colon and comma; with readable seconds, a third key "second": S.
{"hour": 11, "minute": 40}
